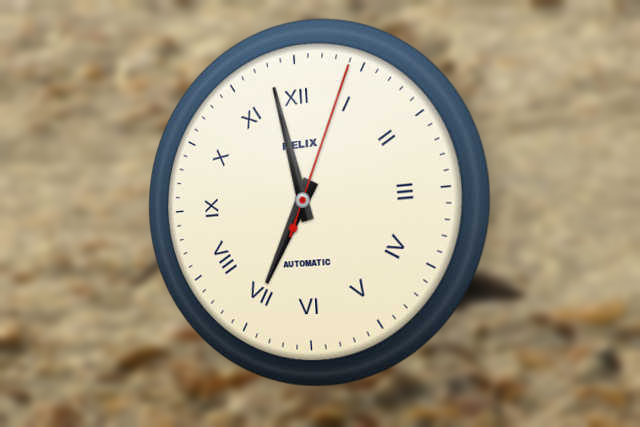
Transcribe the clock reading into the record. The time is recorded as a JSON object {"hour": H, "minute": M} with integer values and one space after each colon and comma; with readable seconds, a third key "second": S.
{"hour": 6, "minute": 58, "second": 4}
